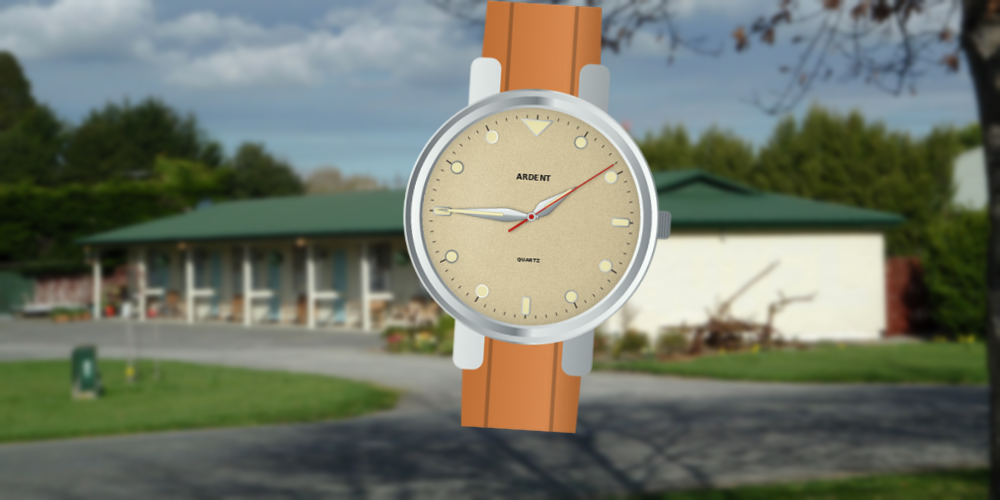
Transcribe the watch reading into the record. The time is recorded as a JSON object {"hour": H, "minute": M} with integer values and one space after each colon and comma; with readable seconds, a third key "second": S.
{"hour": 1, "minute": 45, "second": 9}
